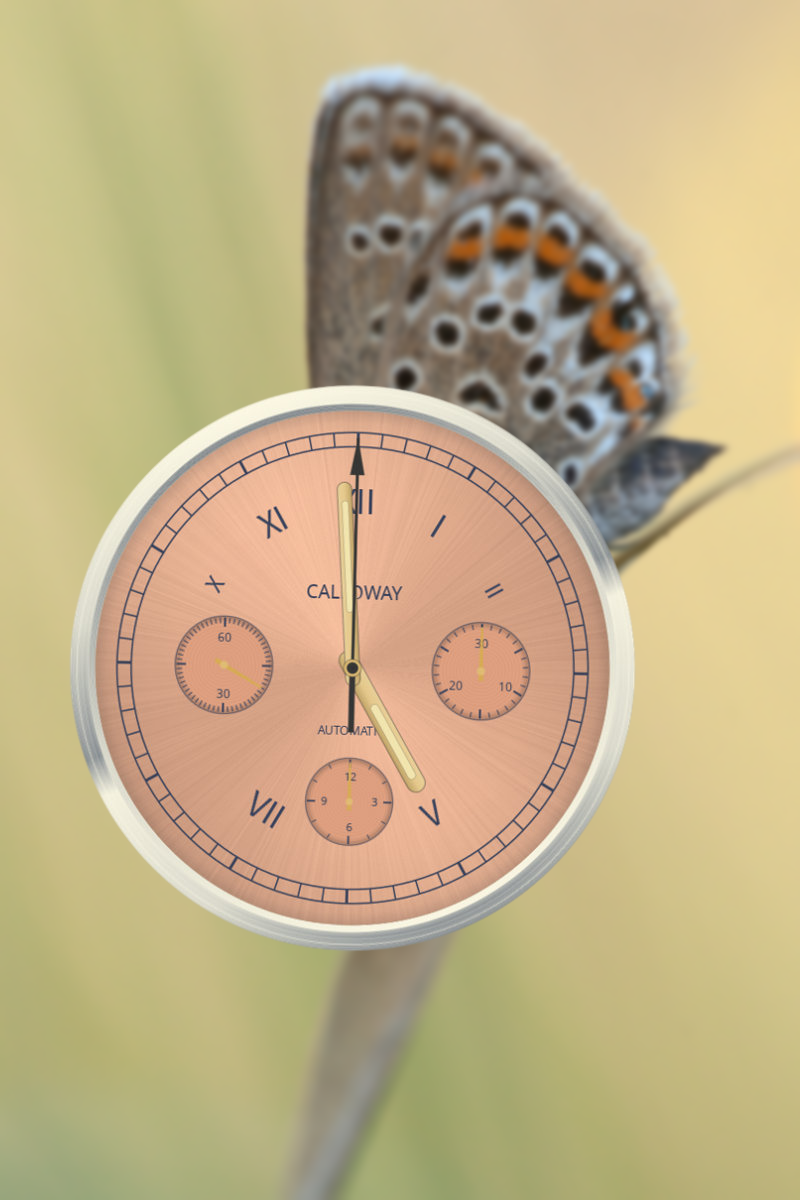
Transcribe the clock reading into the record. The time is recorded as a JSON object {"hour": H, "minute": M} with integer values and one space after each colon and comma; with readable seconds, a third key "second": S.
{"hour": 4, "minute": 59, "second": 20}
